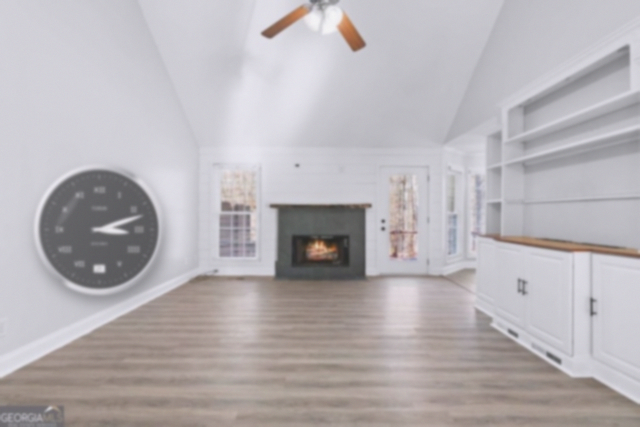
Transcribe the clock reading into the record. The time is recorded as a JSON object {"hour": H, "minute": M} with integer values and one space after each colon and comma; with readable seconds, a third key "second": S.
{"hour": 3, "minute": 12}
